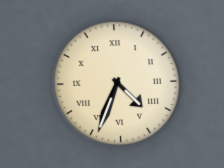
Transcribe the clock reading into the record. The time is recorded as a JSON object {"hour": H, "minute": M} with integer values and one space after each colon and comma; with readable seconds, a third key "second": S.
{"hour": 4, "minute": 34}
